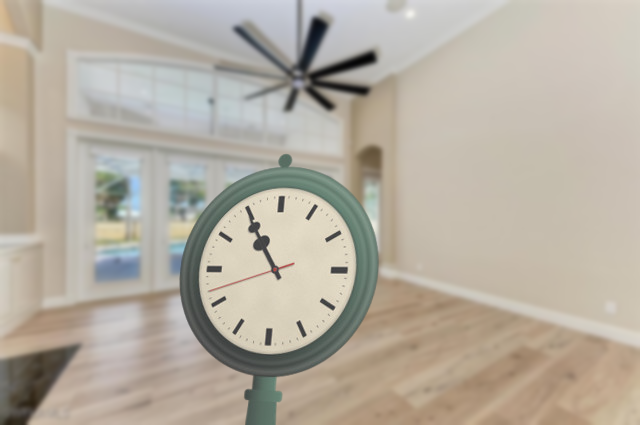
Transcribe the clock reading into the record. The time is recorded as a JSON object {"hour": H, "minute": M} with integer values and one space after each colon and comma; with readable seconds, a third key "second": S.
{"hour": 10, "minute": 54, "second": 42}
